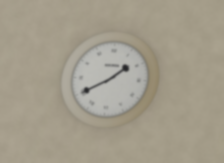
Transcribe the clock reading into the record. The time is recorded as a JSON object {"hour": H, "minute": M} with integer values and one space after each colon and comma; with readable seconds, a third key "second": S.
{"hour": 1, "minute": 40}
